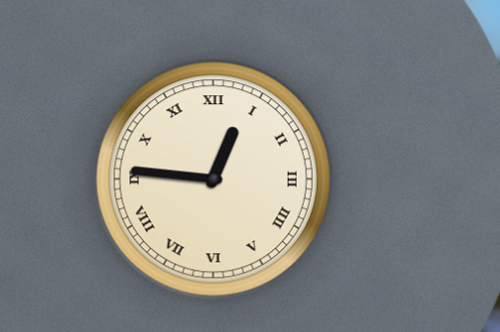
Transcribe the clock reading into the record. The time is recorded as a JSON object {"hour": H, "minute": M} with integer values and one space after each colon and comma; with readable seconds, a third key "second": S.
{"hour": 12, "minute": 46}
